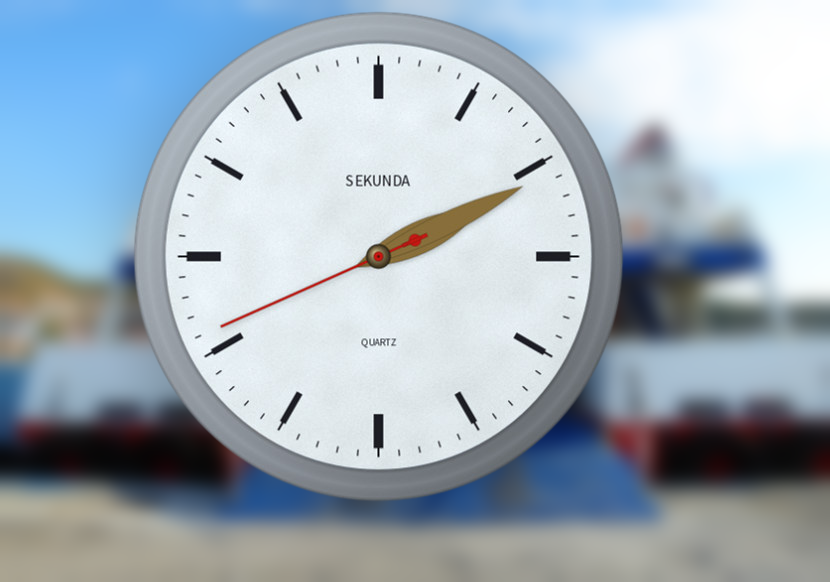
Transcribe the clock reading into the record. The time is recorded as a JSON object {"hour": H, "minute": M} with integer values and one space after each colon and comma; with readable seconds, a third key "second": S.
{"hour": 2, "minute": 10, "second": 41}
